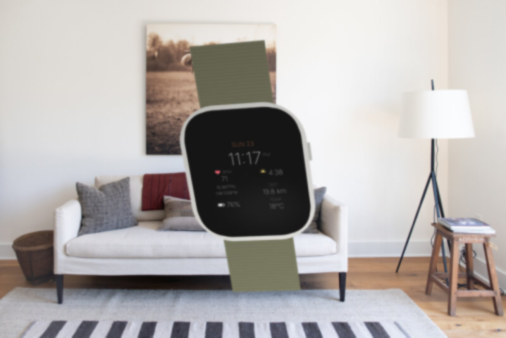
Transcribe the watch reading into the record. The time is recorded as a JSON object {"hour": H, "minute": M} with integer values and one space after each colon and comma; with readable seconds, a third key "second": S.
{"hour": 11, "minute": 17}
